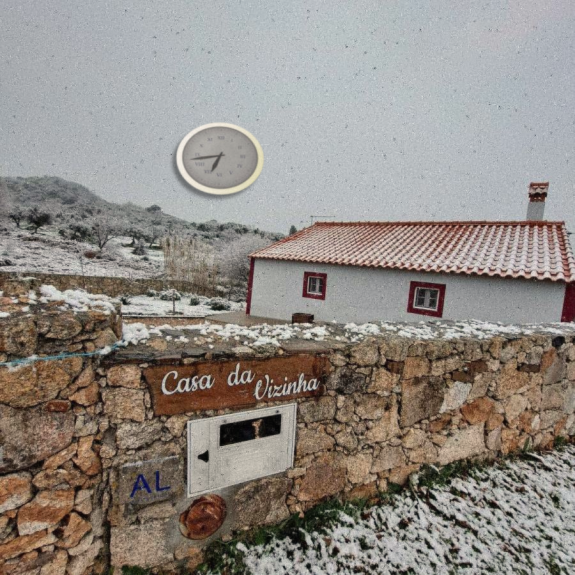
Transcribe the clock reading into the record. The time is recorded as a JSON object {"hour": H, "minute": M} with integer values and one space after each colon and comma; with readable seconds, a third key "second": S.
{"hour": 6, "minute": 43}
